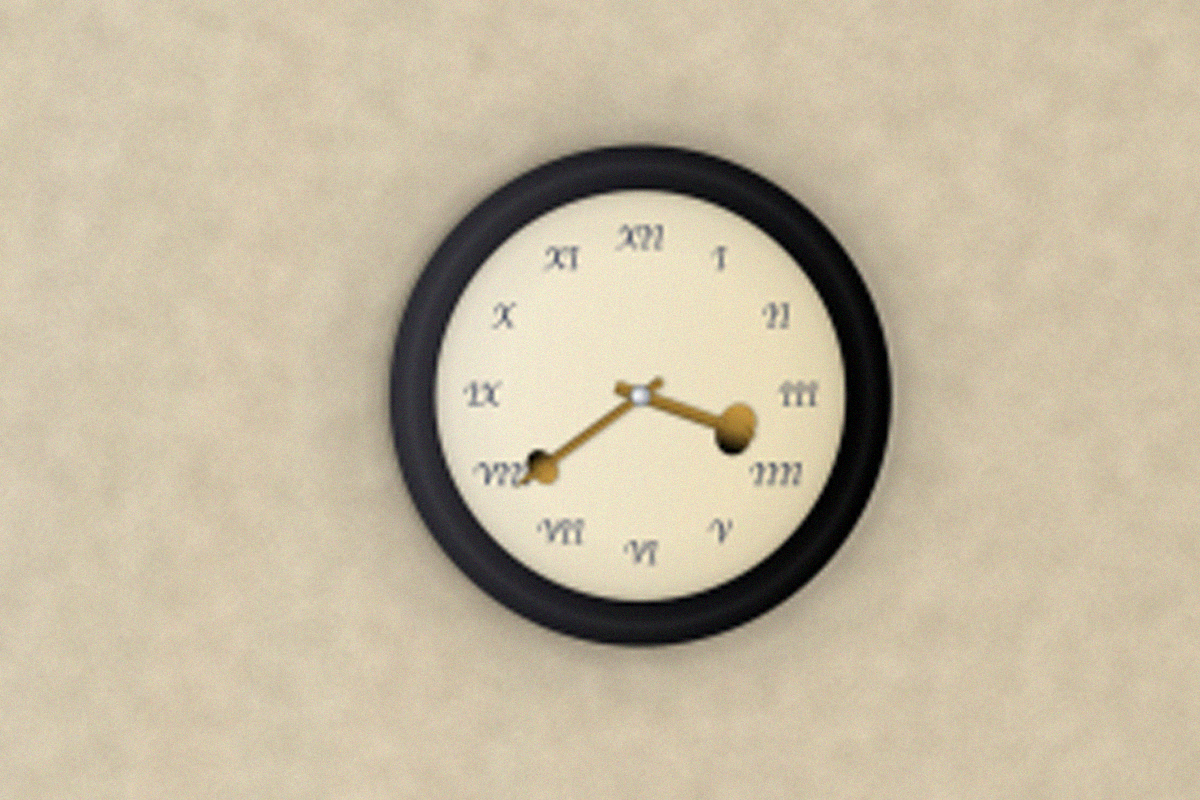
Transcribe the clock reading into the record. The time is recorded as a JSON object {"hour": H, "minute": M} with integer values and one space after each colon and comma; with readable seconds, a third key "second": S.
{"hour": 3, "minute": 39}
